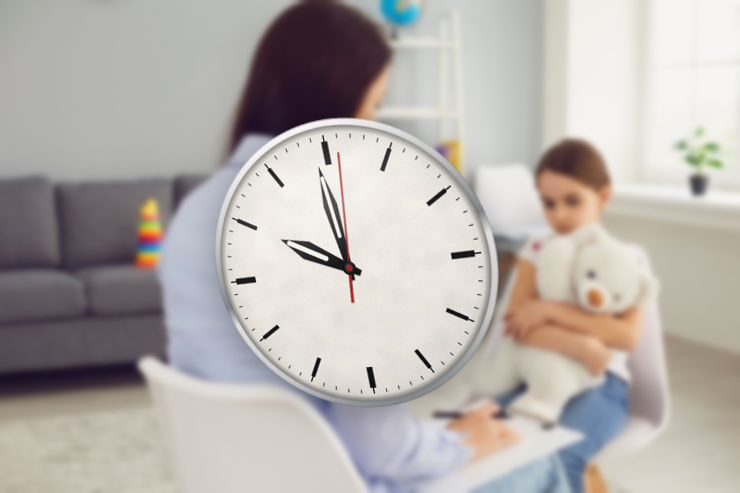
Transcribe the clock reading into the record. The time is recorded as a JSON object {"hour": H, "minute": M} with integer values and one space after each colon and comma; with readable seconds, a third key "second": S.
{"hour": 9, "minute": 59, "second": 1}
